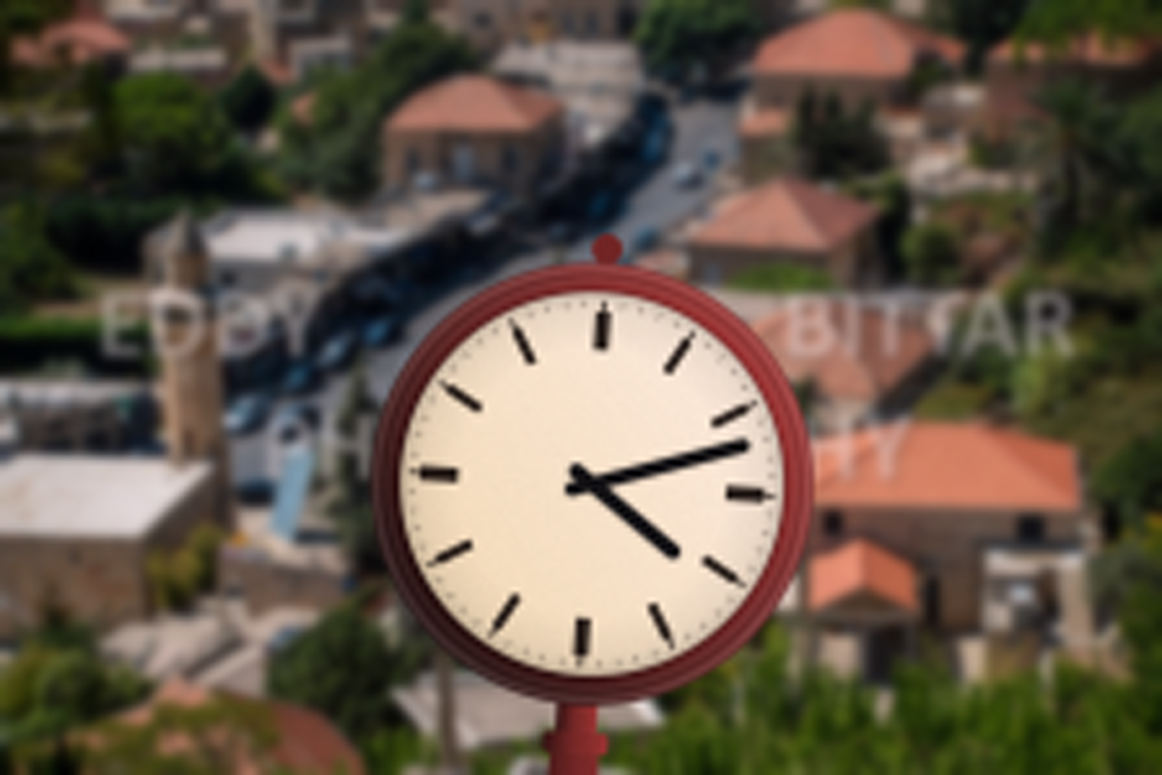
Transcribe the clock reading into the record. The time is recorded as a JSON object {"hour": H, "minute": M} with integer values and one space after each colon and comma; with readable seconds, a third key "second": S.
{"hour": 4, "minute": 12}
